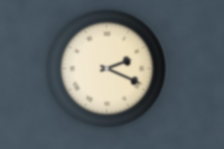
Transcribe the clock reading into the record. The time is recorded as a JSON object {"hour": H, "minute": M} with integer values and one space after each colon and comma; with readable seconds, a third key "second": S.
{"hour": 2, "minute": 19}
